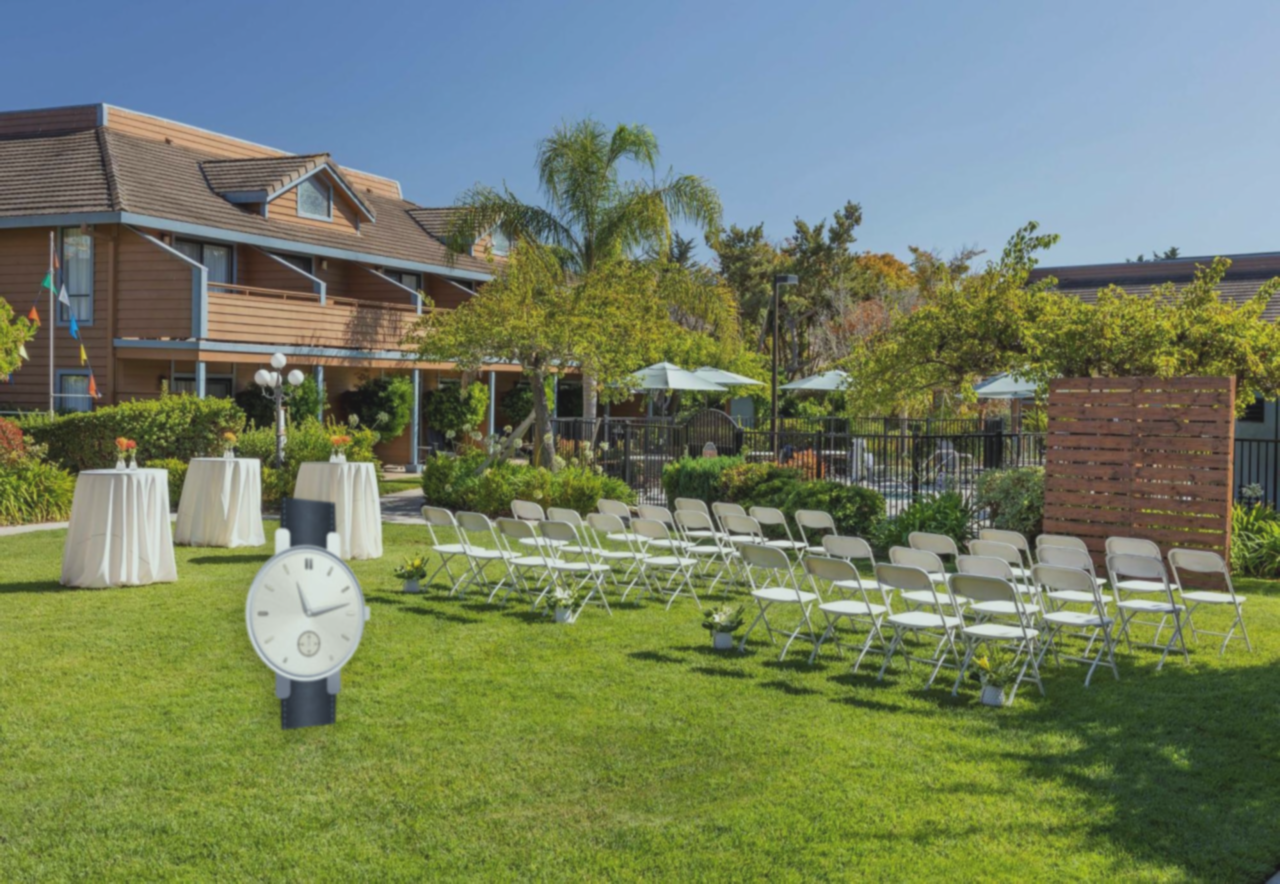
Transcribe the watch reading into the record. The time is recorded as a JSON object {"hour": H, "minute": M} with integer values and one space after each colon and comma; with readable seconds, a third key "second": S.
{"hour": 11, "minute": 13}
